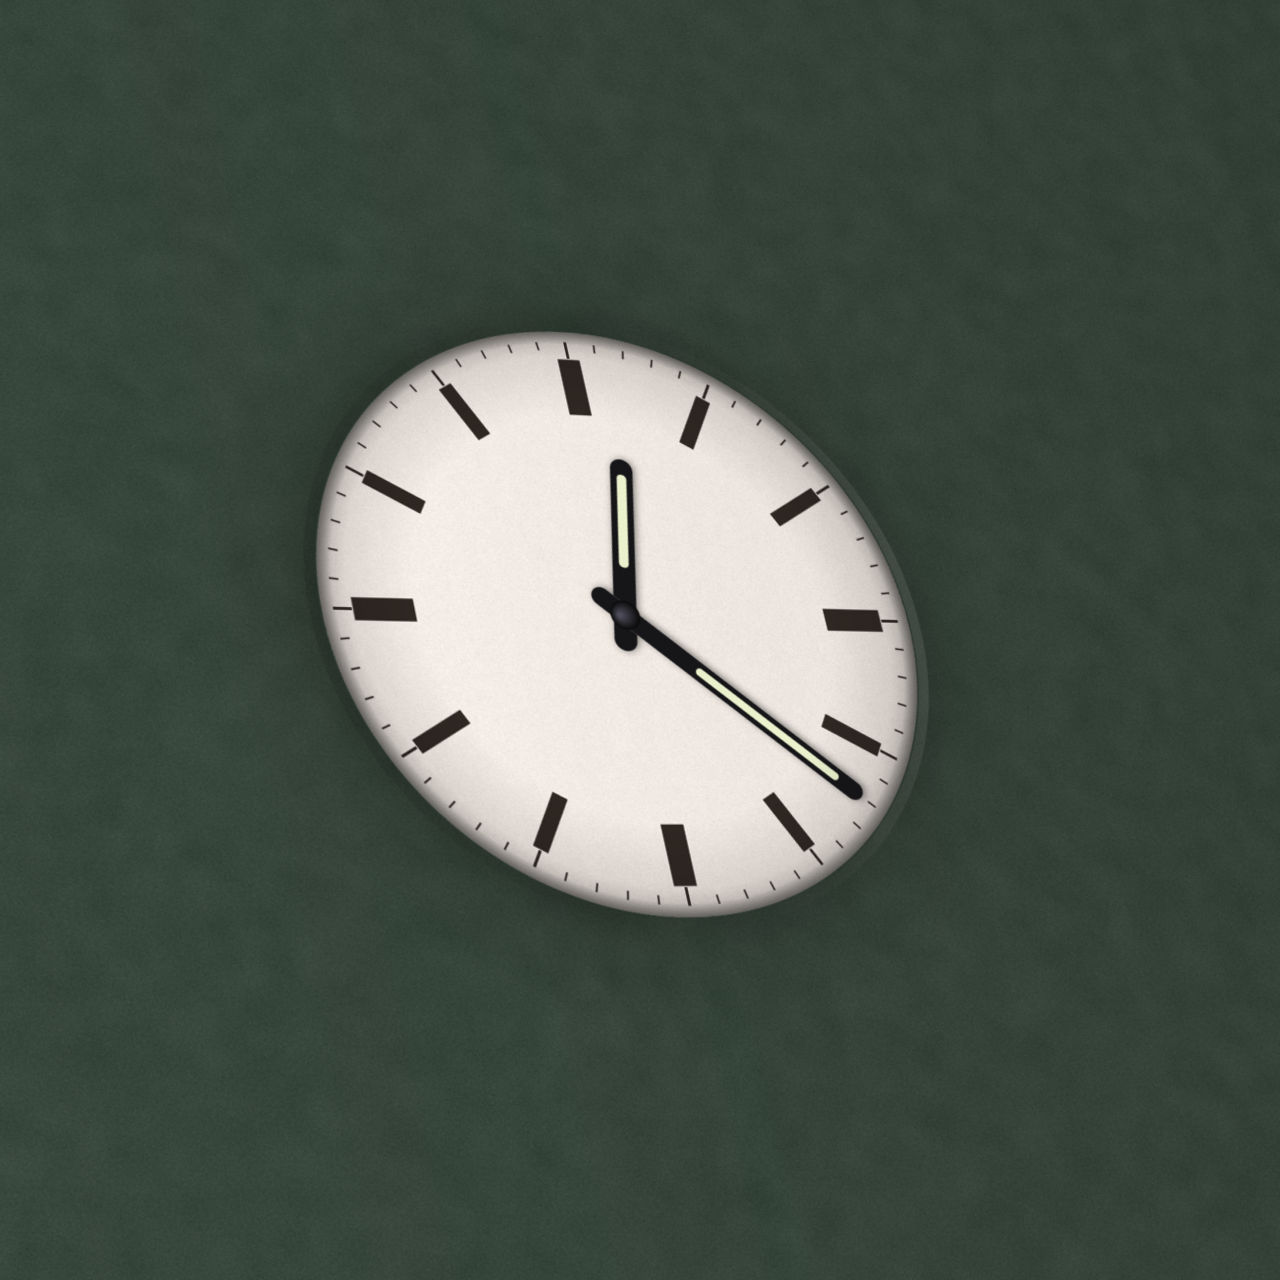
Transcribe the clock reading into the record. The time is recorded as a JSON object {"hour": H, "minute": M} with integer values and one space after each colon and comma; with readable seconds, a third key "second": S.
{"hour": 12, "minute": 22}
